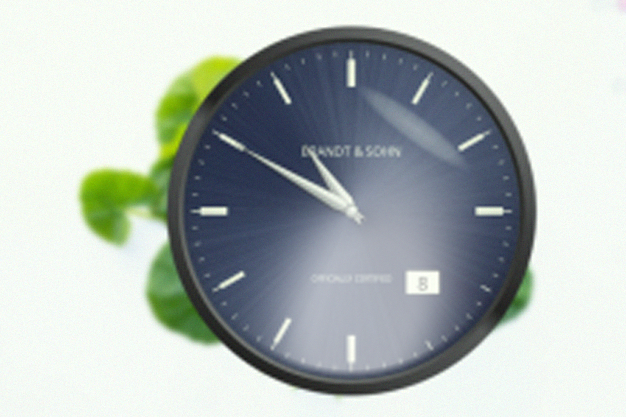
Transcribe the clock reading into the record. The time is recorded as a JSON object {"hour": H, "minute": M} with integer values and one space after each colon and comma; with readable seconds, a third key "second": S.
{"hour": 10, "minute": 50}
